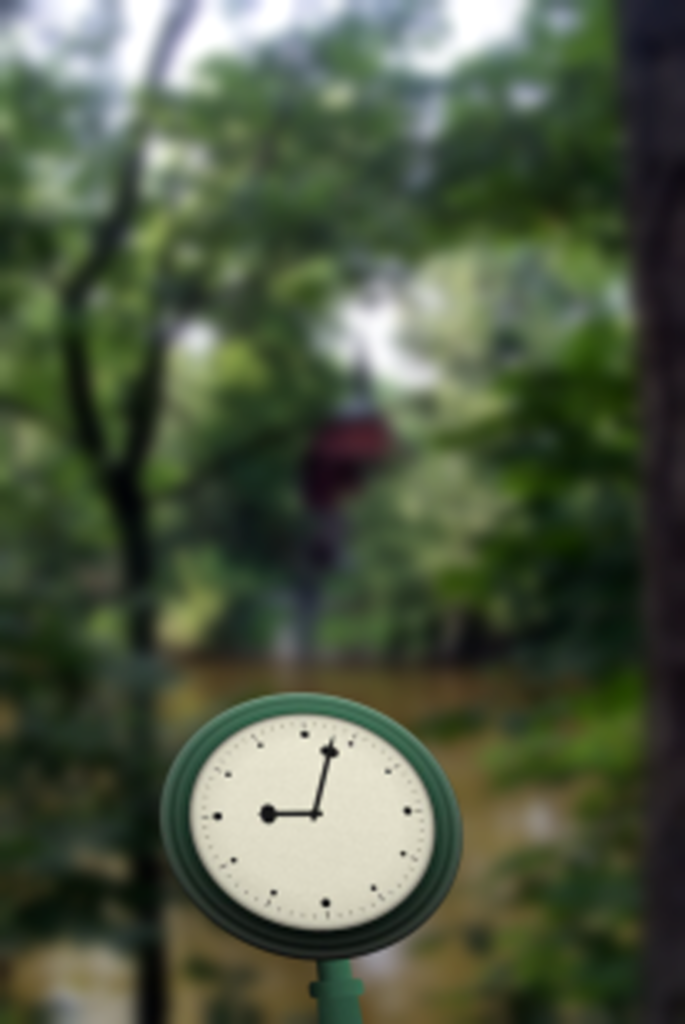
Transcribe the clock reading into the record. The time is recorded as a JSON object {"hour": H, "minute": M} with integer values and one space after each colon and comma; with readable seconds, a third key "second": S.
{"hour": 9, "minute": 3}
